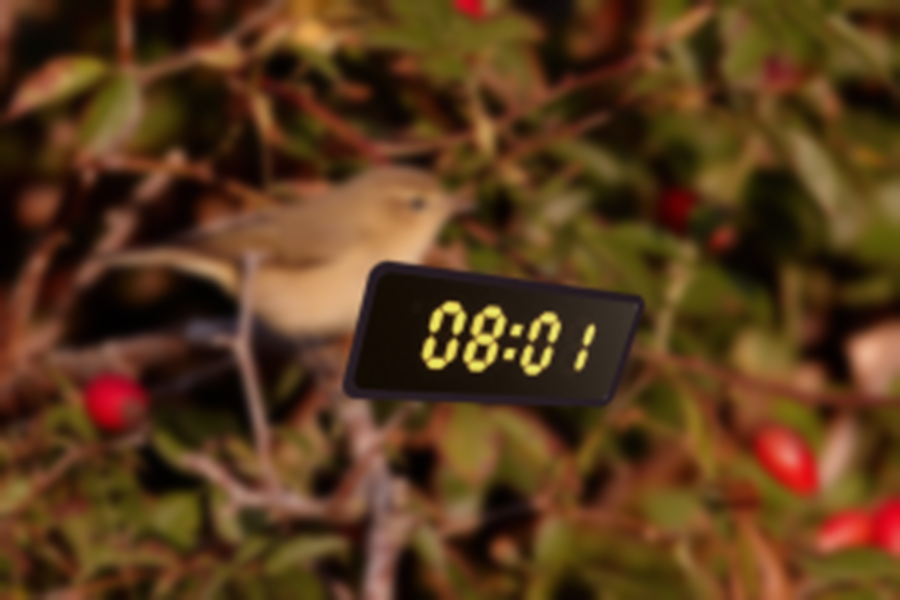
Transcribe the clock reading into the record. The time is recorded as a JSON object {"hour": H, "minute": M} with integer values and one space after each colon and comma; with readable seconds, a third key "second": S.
{"hour": 8, "minute": 1}
